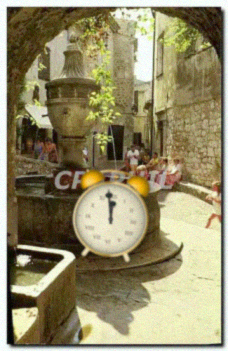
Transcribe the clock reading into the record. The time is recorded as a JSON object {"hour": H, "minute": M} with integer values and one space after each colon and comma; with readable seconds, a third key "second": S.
{"hour": 11, "minute": 58}
